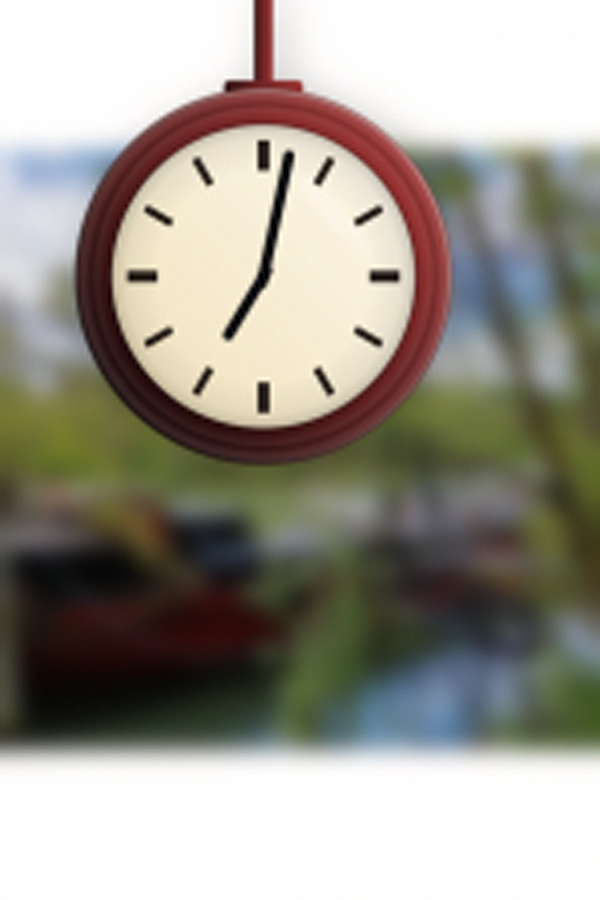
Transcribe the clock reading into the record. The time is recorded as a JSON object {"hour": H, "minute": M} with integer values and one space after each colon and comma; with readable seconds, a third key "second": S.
{"hour": 7, "minute": 2}
